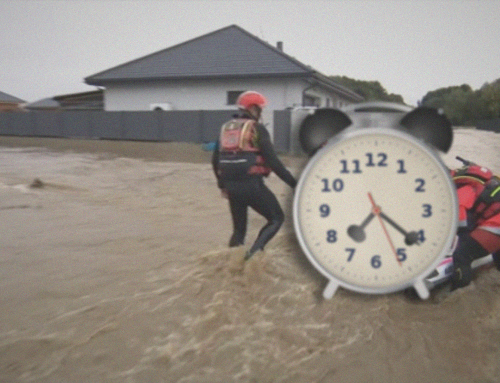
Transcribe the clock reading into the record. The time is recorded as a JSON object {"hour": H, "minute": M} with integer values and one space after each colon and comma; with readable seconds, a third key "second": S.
{"hour": 7, "minute": 21, "second": 26}
